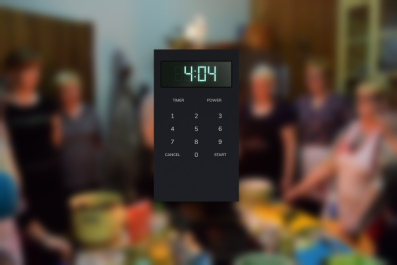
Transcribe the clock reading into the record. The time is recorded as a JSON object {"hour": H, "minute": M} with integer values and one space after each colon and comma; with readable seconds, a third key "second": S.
{"hour": 4, "minute": 4}
